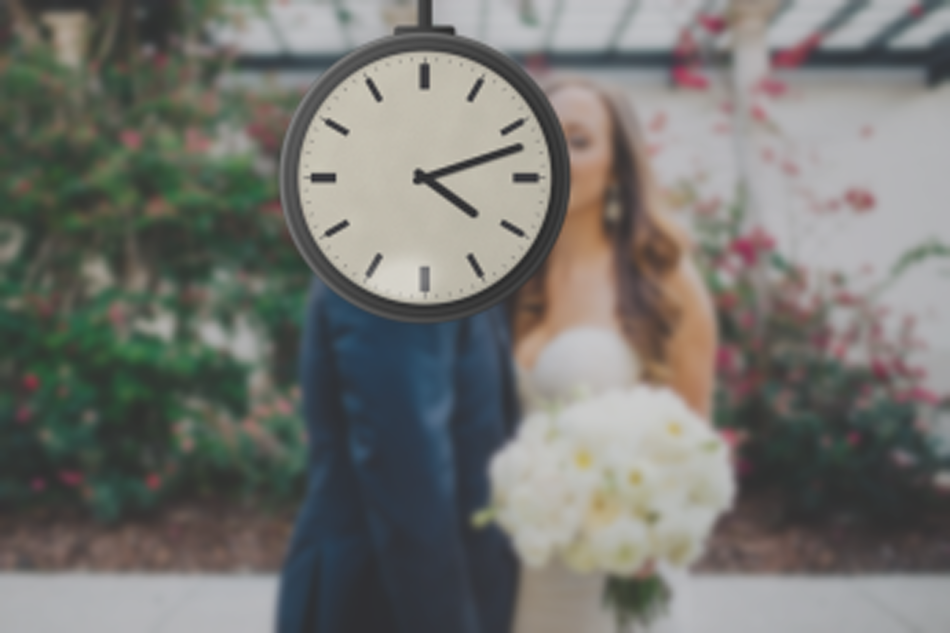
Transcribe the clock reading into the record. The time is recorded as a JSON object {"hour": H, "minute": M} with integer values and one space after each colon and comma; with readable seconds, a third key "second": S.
{"hour": 4, "minute": 12}
